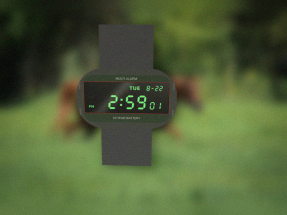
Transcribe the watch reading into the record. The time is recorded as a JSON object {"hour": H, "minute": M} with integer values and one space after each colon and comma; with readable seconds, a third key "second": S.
{"hour": 2, "minute": 59, "second": 1}
